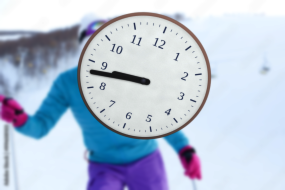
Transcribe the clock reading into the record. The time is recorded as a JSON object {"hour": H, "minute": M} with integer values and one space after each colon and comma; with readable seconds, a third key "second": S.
{"hour": 8, "minute": 43}
